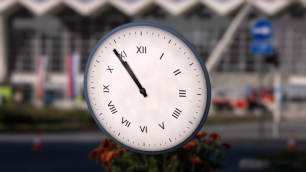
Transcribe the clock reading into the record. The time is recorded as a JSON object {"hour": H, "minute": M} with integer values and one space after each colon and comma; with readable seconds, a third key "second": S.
{"hour": 10, "minute": 54}
